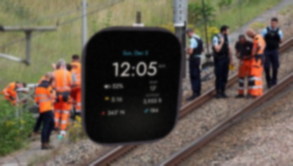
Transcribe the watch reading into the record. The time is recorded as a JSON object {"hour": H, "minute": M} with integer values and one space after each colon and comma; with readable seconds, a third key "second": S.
{"hour": 12, "minute": 5}
